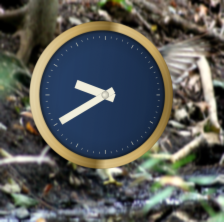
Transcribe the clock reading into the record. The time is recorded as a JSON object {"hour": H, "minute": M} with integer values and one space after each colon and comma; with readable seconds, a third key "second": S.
{"hour": 9, "minute": 40}
